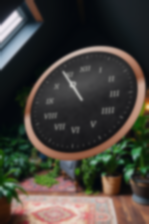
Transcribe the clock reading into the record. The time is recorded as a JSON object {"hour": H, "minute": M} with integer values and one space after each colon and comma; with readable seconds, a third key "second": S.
{"hour": 10, "minute": 54}
